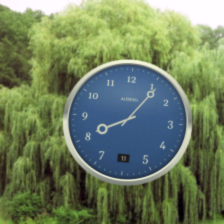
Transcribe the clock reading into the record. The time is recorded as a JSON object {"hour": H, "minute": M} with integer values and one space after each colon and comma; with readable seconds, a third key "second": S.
{"hour": 8, "minute": 6}
